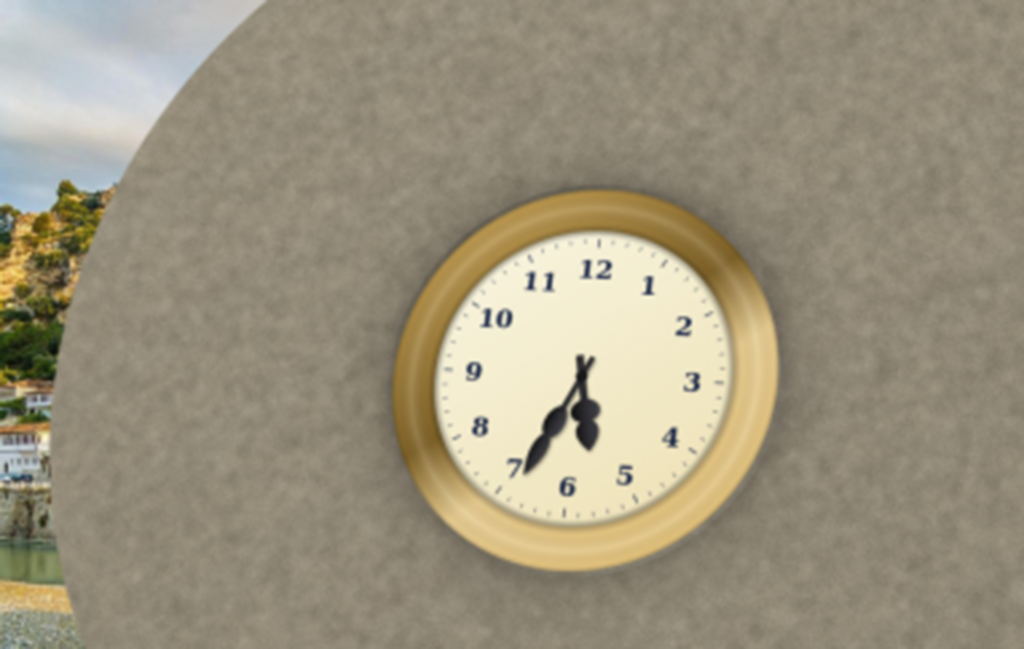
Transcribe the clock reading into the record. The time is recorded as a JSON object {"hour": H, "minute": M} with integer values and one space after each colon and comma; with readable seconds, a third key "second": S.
{"hour": 5, "minute": 34}
